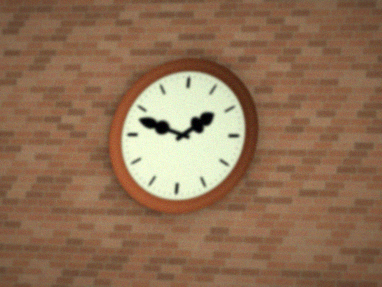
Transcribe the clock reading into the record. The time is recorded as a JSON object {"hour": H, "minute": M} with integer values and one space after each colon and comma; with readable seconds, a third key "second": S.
{"hour": 1, "minute": 48}
